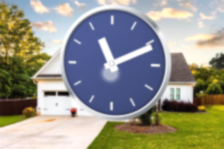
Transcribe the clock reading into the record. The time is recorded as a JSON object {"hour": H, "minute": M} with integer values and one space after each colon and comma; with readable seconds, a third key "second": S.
{"hour": 11, "minute": 11}
